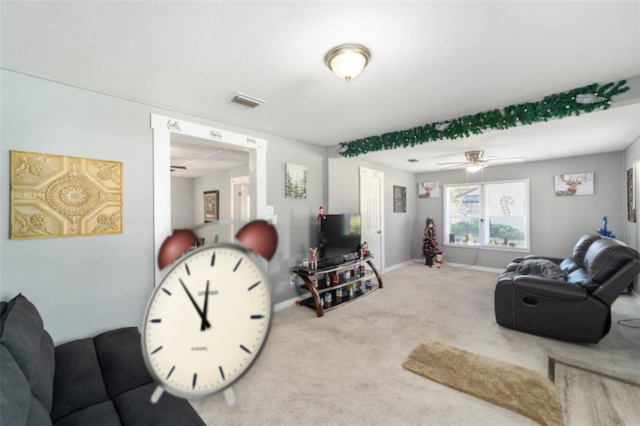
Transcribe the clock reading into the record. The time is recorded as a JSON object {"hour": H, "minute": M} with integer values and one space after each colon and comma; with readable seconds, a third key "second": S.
{"hour": 11, "minute": 53}
